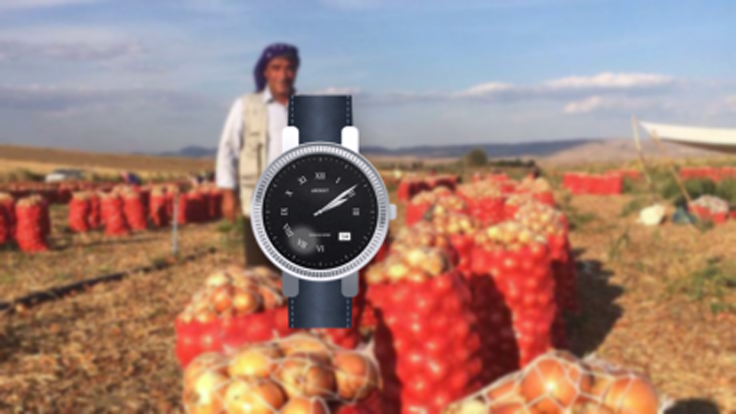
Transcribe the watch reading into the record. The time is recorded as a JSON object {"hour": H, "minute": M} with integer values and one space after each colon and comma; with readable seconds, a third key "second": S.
{"hour": 2, "minute": 9}
